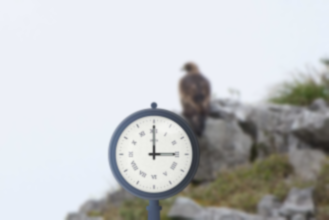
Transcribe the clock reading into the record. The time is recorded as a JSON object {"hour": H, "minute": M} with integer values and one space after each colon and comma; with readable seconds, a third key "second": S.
{"hour": 3, "minute": 0}
